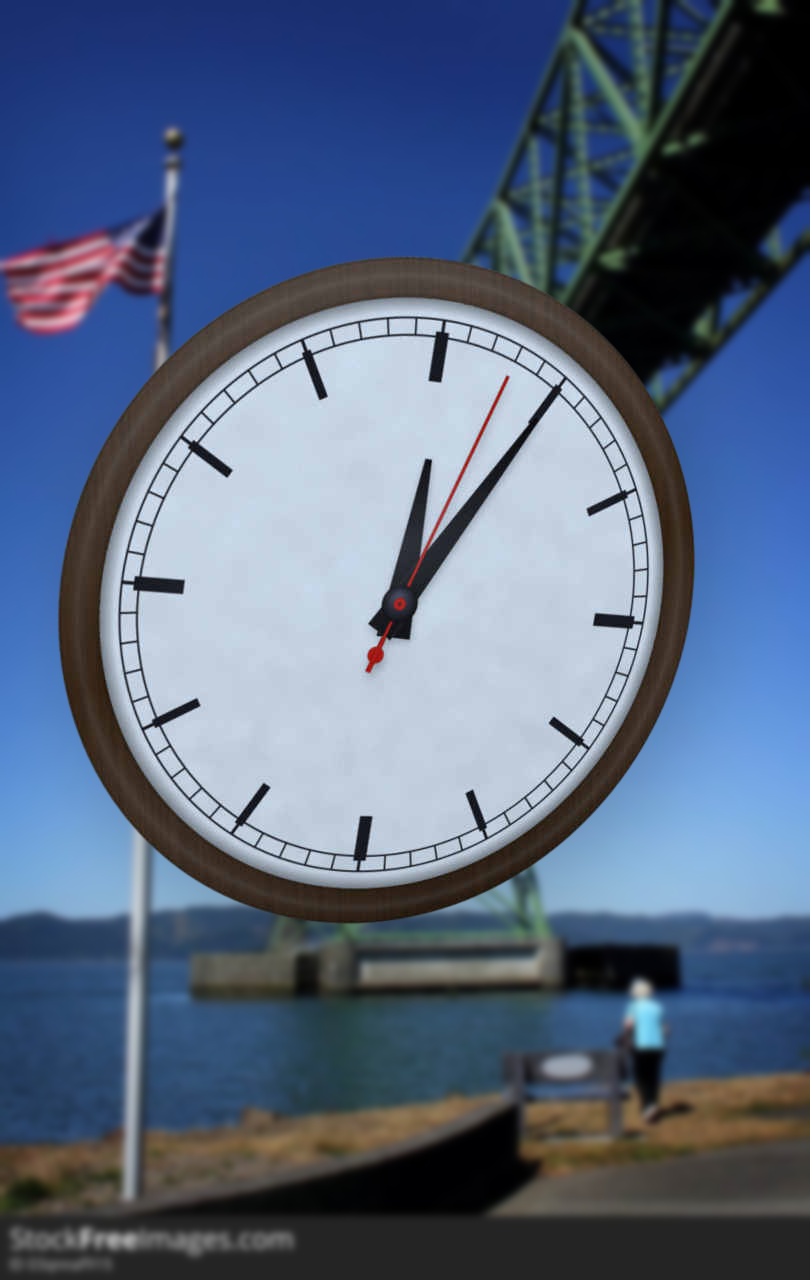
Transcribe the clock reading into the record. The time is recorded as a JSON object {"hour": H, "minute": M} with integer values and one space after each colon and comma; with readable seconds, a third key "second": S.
{"hour": 12, "minute": 5, "second": 3}
